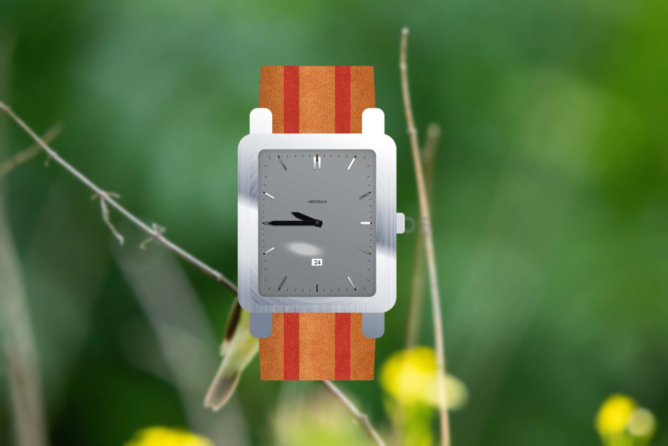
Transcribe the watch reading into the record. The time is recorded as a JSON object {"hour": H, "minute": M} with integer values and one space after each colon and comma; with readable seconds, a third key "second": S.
{"hour": 9, "minute": 45}
